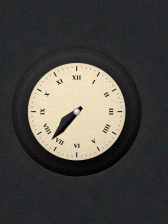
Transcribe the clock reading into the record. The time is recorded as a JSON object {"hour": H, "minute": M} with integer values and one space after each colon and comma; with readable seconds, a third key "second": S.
{"hour": 7, "minute": 37}
